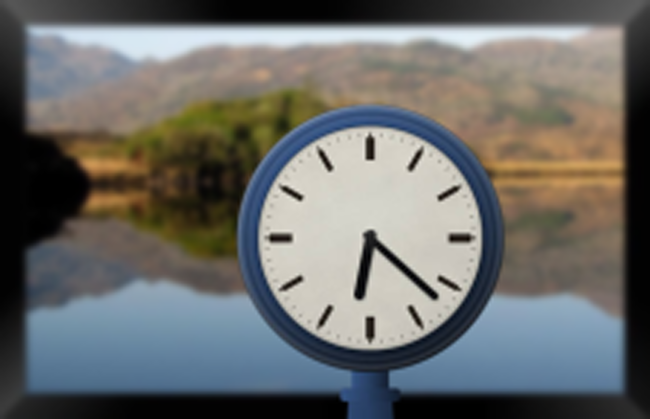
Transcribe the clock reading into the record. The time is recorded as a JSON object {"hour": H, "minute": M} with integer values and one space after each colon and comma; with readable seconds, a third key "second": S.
{"hour": 6, "minute": 22}
